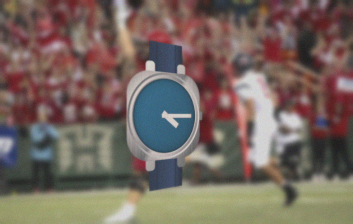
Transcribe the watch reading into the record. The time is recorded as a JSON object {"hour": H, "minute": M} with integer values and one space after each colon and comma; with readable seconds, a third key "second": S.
{"hour": 4, "minute": 15}
